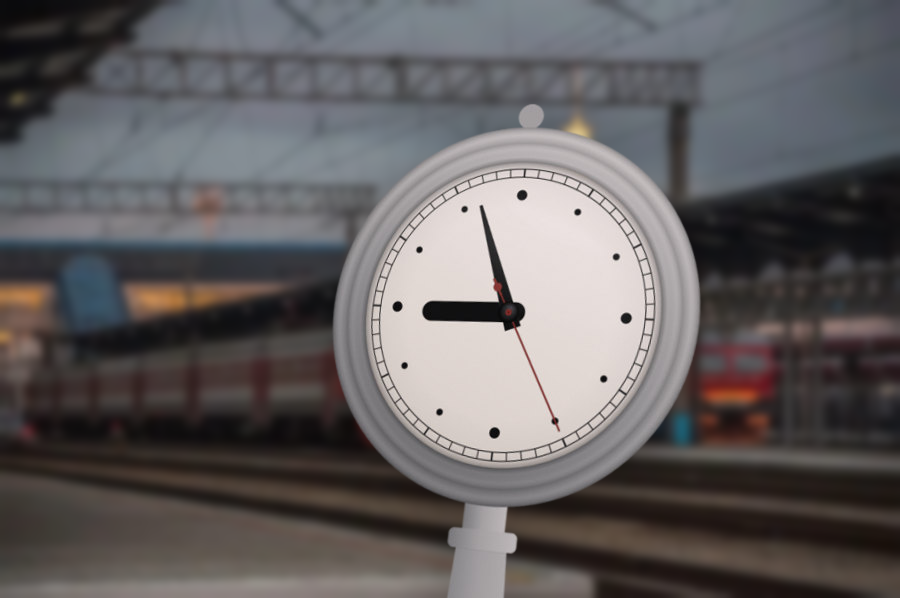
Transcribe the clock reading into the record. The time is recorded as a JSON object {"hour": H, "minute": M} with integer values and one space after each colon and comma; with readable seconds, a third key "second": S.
{"hour": 8, "minute": 56, "second": 25}
